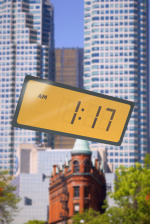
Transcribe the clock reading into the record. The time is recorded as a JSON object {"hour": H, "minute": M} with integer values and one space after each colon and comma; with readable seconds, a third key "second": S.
{"hour": 1, "minute": 17}
